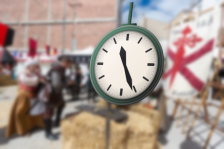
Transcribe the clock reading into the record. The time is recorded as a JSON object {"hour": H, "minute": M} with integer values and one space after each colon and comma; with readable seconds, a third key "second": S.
{"hour": 11, "minute": 26}
